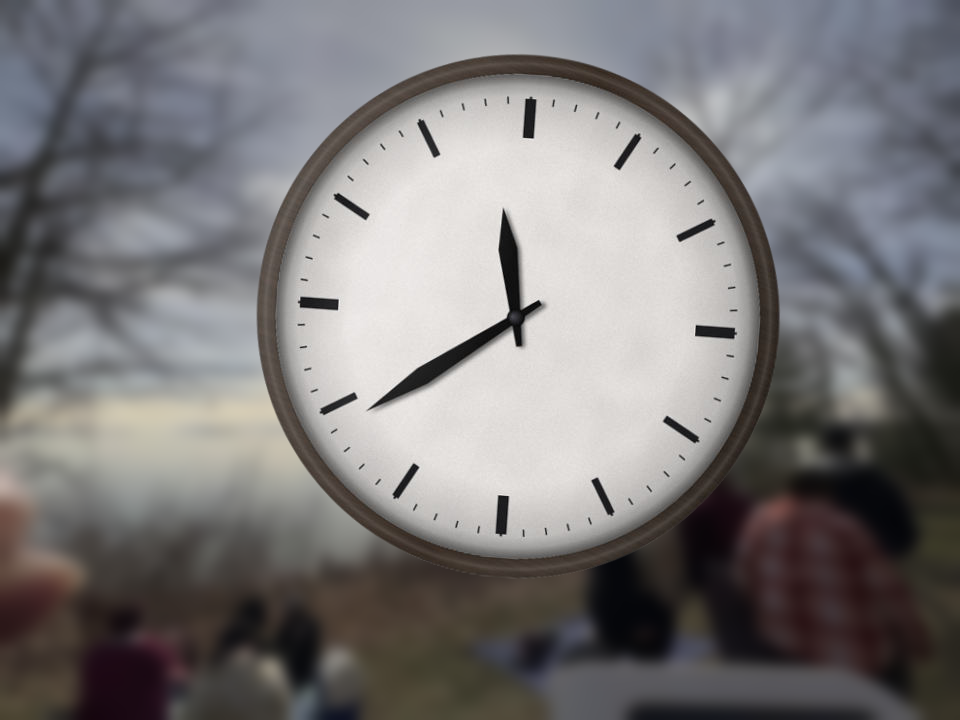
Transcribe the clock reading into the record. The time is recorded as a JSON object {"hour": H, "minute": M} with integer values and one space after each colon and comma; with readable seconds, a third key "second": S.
{"hour": 11, "minute": 39}
